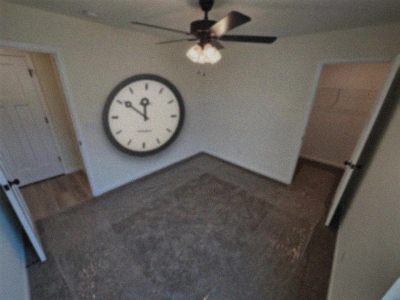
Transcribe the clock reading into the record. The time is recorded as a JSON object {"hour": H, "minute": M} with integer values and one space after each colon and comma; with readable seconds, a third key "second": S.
{"hour": 11, "minute": 51}
